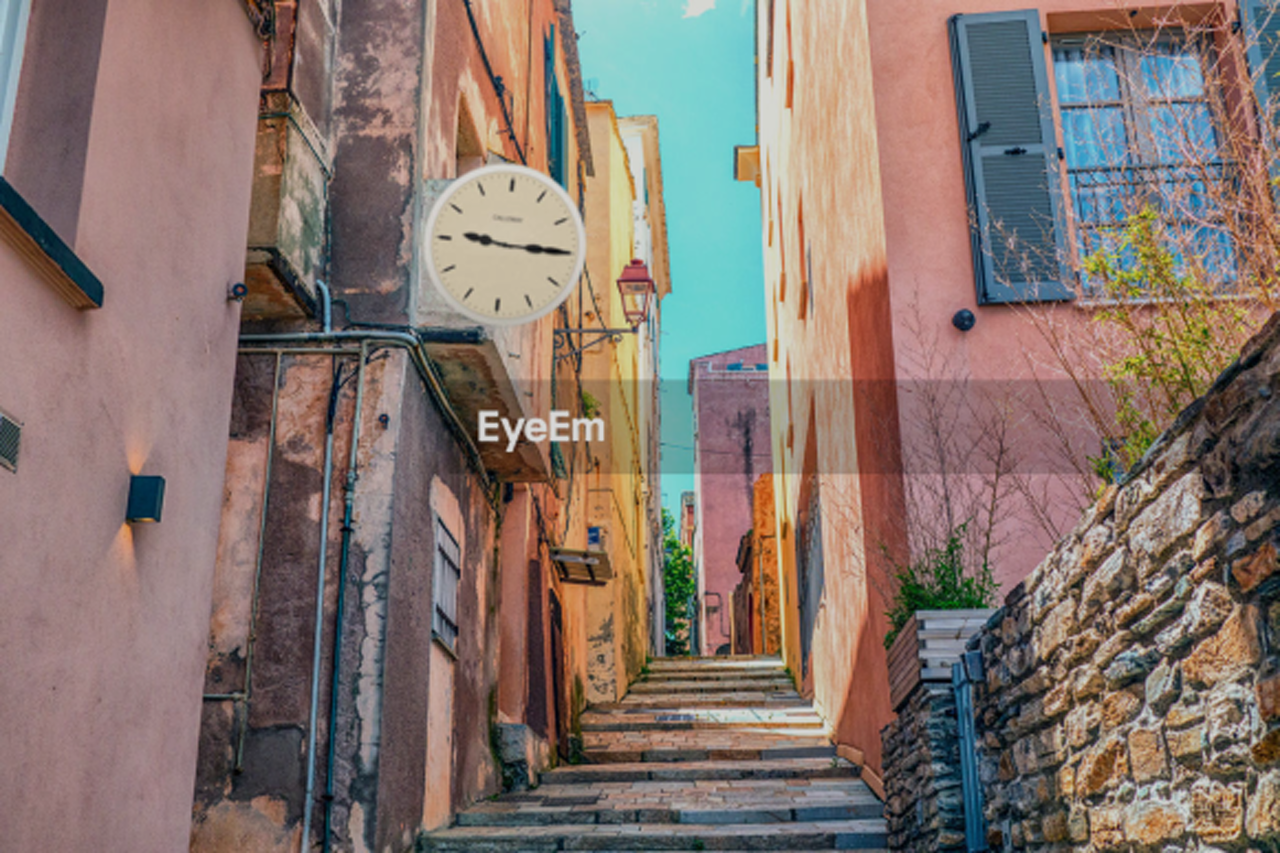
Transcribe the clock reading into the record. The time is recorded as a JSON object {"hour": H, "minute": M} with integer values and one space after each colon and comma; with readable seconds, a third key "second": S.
{"hour": 9, "minute": 15}
